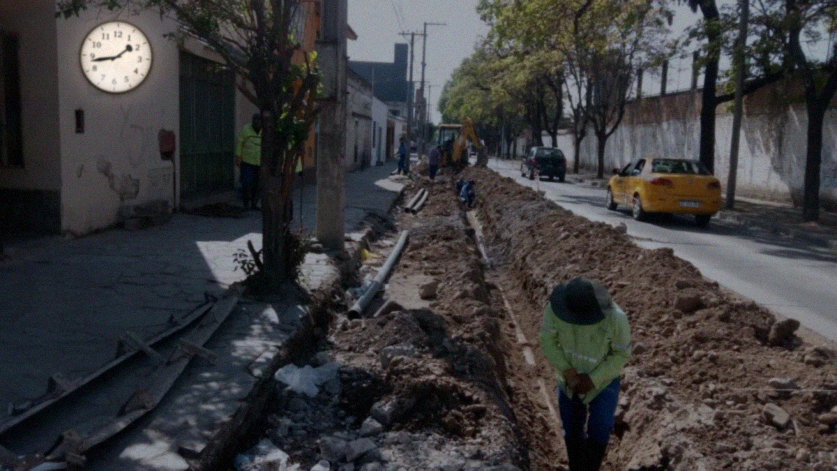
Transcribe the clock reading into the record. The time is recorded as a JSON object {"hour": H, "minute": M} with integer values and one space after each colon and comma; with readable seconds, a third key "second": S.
{"hour": 1, "minute": 43}
